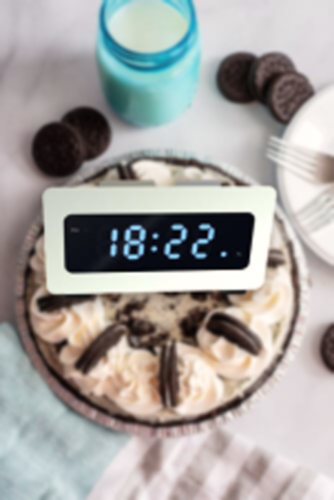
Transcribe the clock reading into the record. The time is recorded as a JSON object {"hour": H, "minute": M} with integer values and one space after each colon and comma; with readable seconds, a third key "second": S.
{"hour": 18, "minute": 22}
